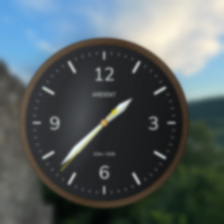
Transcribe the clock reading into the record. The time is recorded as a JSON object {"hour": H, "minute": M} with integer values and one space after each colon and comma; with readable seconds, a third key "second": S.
{"hour": 1, "minute": 37, "second": 37}
